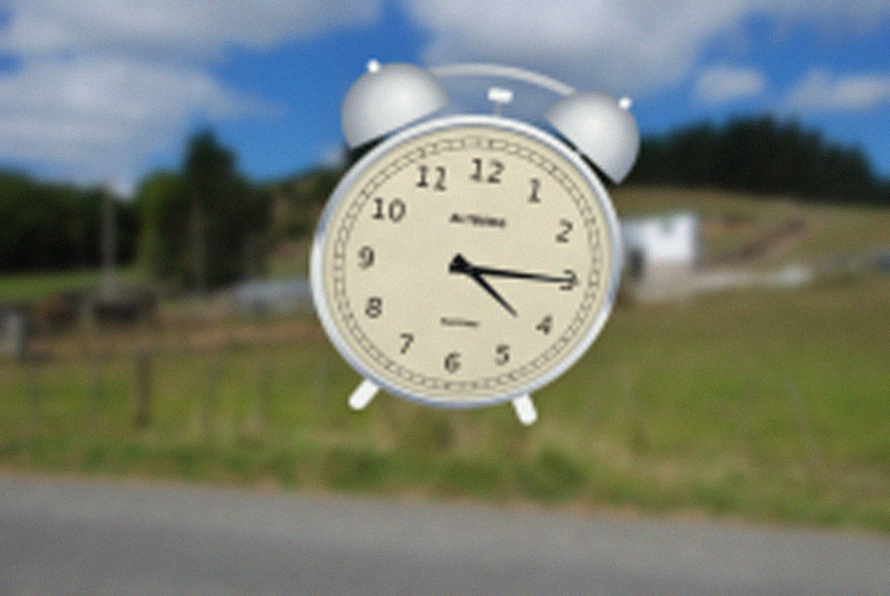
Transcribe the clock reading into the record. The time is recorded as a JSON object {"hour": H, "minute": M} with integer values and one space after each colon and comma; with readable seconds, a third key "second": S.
{"hour": 4, "minute": 15}
